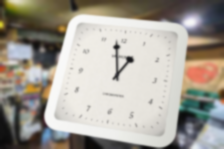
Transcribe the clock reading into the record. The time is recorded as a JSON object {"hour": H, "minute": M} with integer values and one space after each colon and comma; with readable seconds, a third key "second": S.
{"hour": 12, "minute": 58}
